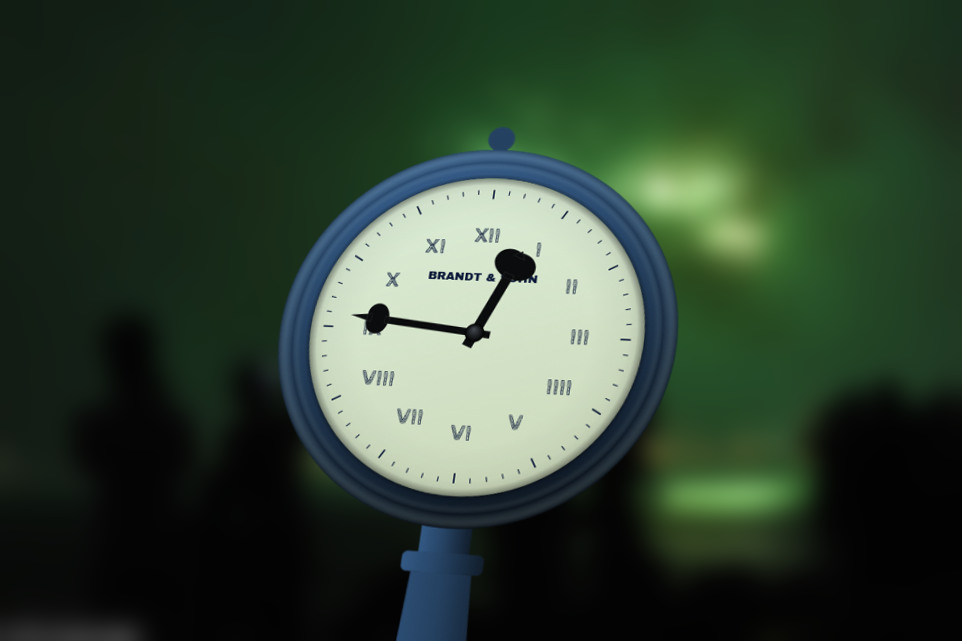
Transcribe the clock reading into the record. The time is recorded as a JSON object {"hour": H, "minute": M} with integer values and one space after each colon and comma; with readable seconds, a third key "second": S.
{"hour": 12, "minute": 46}
